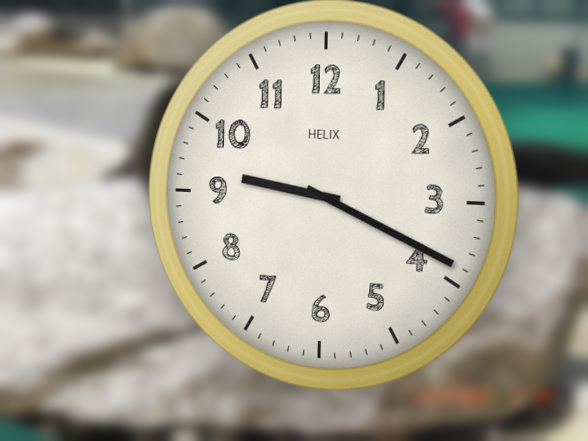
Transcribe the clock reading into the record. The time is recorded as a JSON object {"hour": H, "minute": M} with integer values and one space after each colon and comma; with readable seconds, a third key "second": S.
{"hour": 9, "minute": 19}
